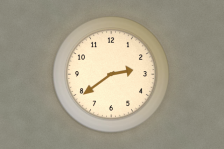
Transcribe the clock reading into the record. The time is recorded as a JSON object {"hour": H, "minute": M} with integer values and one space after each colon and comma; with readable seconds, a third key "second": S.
{"hour": 2, "minute": 39}
